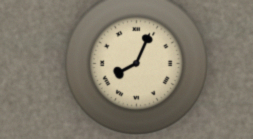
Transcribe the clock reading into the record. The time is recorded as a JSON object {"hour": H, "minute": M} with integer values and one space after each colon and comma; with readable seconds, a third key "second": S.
{"hour": 8, "minute": 4}
